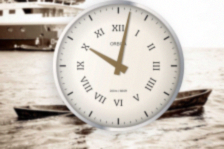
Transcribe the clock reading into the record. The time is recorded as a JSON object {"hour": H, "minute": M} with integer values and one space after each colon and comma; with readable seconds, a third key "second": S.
{"hour": 10, "minute": 2}
